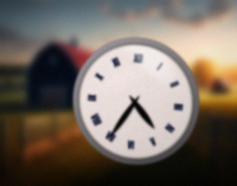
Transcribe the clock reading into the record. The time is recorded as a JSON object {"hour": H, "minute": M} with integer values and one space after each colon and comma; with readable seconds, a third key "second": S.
{"hour": 4, "minute": 35}
